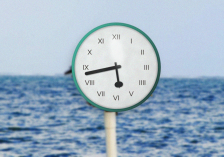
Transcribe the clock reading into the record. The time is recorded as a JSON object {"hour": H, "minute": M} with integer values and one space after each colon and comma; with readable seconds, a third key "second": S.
{"hour": 5, "minute": 43}
